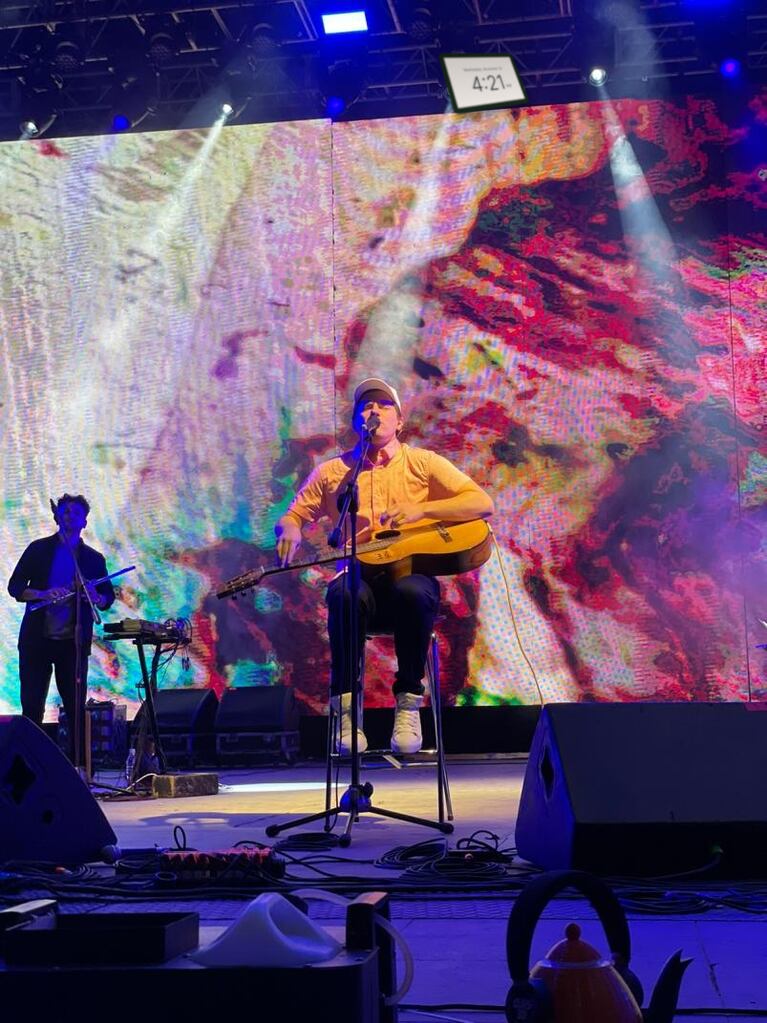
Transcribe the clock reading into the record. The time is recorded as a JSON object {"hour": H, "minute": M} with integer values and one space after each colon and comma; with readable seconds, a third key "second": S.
{"hour": 4, "minute": 21}
